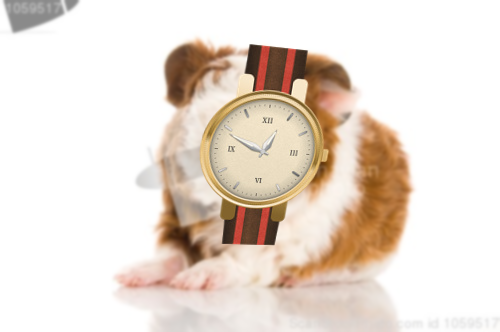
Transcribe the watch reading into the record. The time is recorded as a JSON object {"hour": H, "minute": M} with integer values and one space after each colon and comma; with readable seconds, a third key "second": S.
{"hour": 12, "minute": 49}
